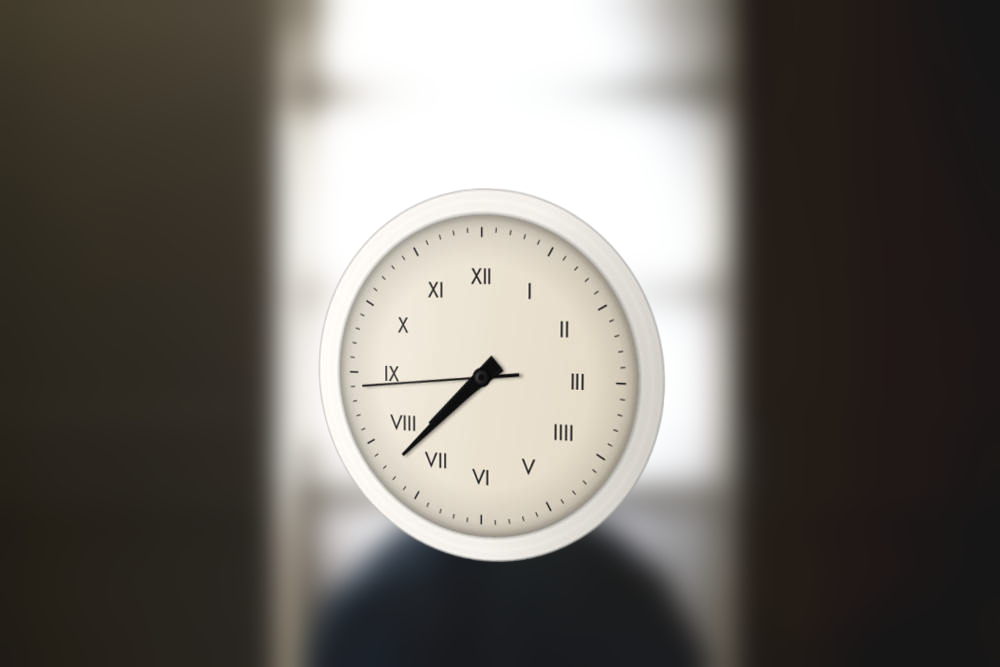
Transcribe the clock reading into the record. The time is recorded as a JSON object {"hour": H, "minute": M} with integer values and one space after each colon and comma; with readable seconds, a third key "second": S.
{"hour": 7, "minute": 37, "second": 44}
